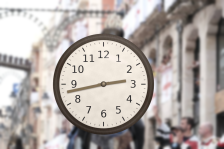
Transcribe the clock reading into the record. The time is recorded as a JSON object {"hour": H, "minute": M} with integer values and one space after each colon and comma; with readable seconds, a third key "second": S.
{"hour": 2, "minute": 43}
